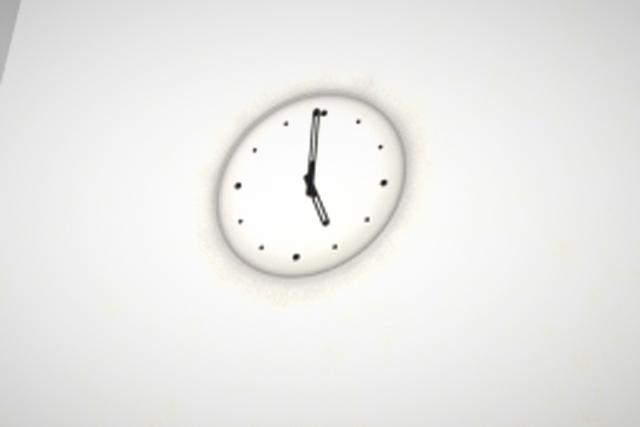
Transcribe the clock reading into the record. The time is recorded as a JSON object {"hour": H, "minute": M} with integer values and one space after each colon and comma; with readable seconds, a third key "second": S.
{"hour": 4, "minute": 59}
